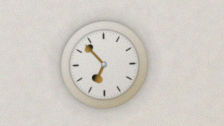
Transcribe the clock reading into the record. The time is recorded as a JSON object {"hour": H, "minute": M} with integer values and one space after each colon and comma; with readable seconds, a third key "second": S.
{"hour": 6, "minute": 53}
